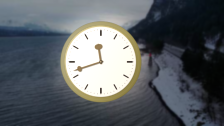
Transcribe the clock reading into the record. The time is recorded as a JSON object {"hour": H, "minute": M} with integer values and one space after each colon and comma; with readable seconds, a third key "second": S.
{"hour": 11, "minute": 42}
